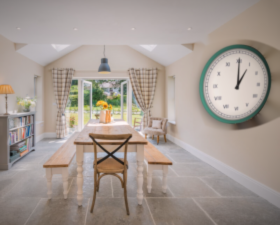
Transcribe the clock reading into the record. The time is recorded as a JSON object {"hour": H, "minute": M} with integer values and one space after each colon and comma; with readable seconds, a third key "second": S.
{"hour": 1, "minute": 0}
